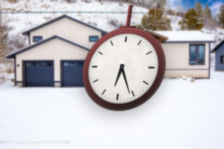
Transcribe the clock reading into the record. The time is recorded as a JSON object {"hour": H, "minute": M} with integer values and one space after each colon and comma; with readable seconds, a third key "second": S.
{"hour": 6, "minute": 26}
